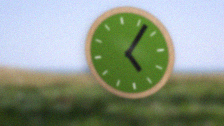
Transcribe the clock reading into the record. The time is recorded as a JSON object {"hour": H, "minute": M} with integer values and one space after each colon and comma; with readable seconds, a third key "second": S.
{"hour": 5, "minute": 7}
